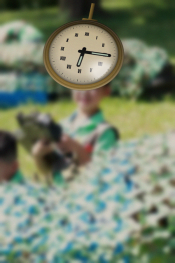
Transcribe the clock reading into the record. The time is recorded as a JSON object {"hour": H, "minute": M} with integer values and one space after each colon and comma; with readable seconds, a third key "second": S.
{"hour": 6, "minute": 15}
